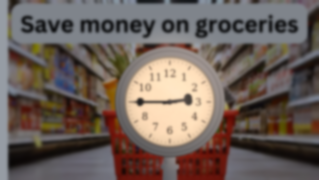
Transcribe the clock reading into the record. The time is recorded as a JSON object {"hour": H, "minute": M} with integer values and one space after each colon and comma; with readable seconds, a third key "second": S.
{"hour": 2, "minute": 45}
